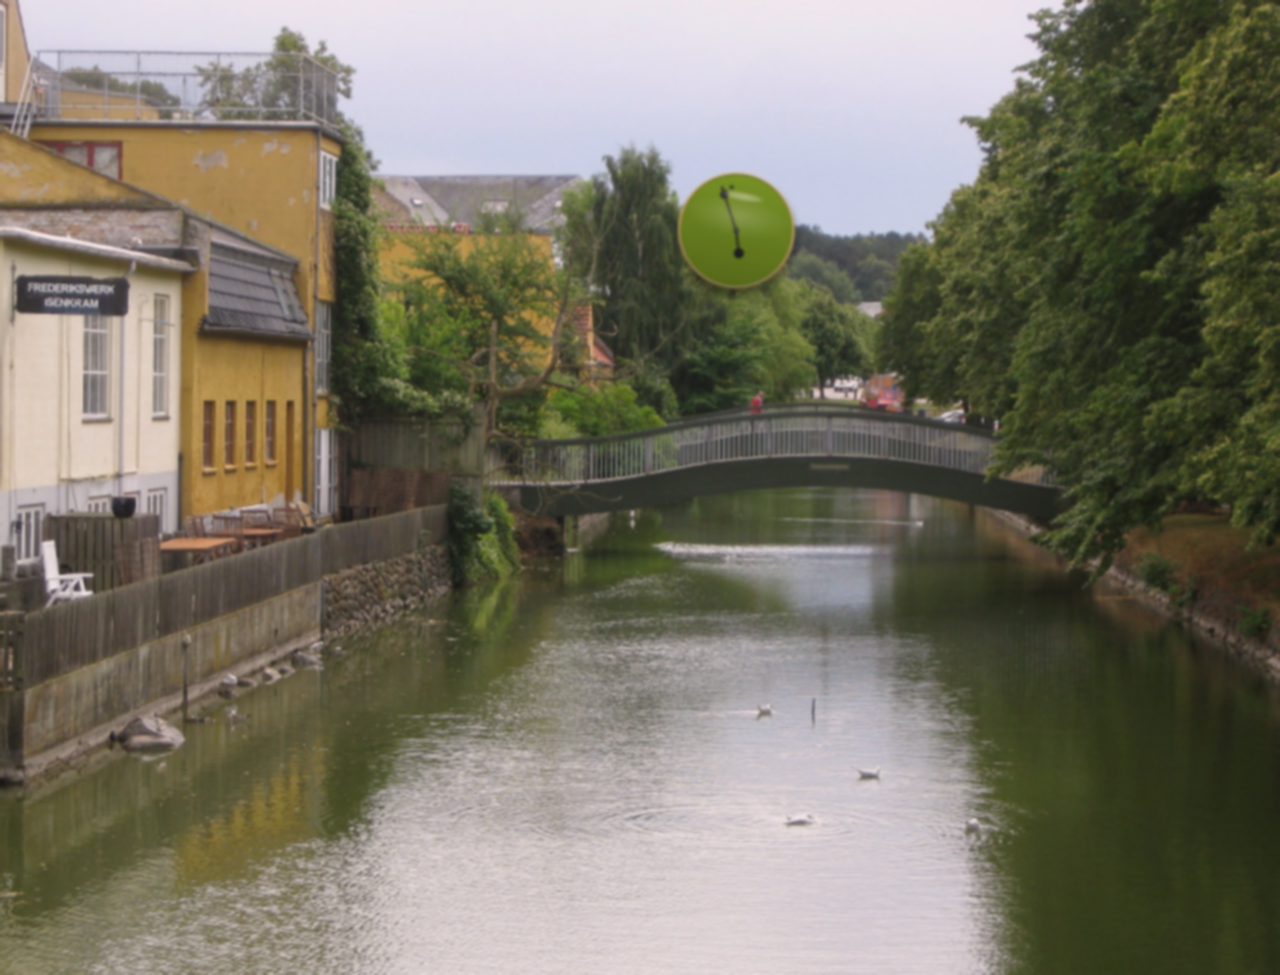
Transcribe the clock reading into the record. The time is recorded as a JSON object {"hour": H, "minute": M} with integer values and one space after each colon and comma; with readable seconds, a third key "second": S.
{"hour": 5, "minute": 58}
